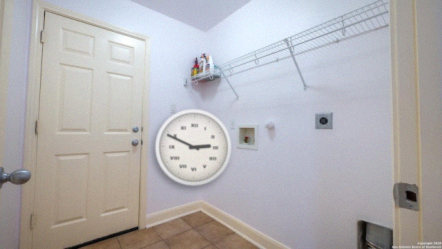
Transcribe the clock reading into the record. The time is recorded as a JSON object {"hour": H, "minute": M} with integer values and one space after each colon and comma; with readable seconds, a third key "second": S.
{"hour": 2, "minute": 49}
